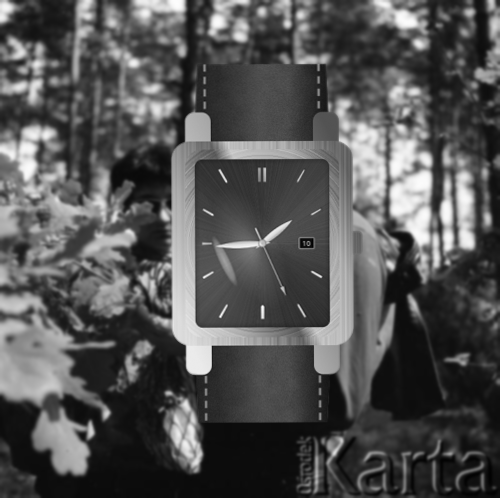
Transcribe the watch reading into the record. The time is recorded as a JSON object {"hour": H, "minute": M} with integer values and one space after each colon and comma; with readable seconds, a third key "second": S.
{"hour": 1, "minute": 44, "second": 26}
